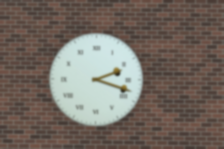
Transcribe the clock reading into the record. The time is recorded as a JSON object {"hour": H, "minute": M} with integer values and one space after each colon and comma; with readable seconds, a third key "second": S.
{"hour": 2, "minute": 18}
